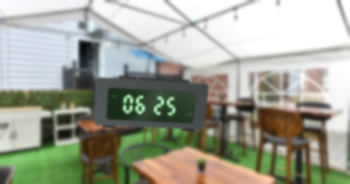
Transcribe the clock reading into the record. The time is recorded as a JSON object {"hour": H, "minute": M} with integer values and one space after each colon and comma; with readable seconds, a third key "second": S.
{"hour": 6, "minute": 25}
